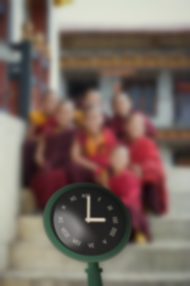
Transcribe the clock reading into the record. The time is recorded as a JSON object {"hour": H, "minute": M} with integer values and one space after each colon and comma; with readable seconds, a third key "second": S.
{"hour": 3, "minute": 1}
